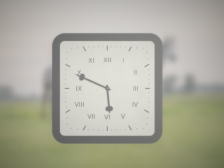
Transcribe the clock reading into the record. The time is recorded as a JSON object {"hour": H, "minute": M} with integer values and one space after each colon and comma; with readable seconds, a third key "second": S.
{"hour": 5, "minute": 49}
